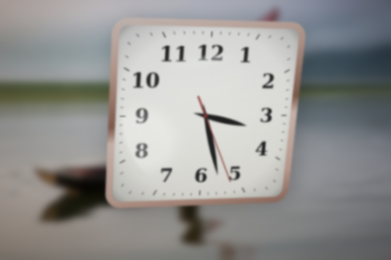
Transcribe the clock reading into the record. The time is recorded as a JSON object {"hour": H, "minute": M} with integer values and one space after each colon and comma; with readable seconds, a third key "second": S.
{"hour": 3, "minute": 27, "second": 26}
